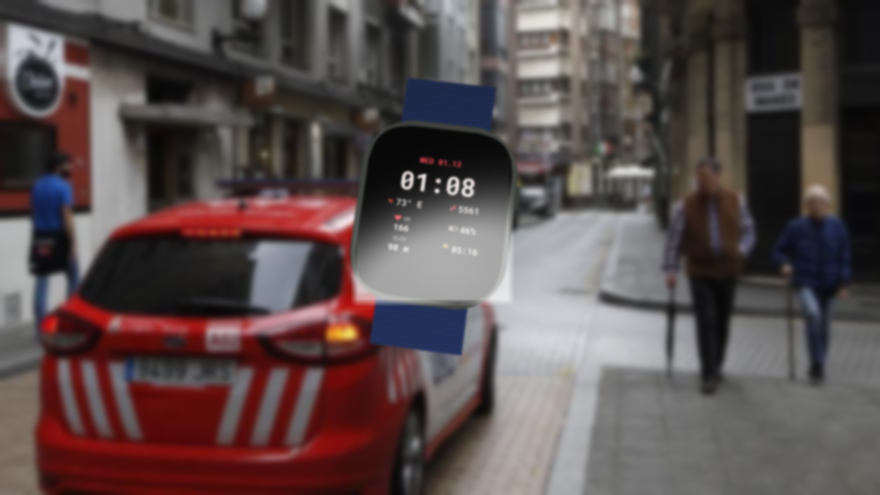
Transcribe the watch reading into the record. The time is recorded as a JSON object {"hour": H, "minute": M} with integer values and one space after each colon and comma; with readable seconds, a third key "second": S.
{"hour": 1, "minute": 8}
